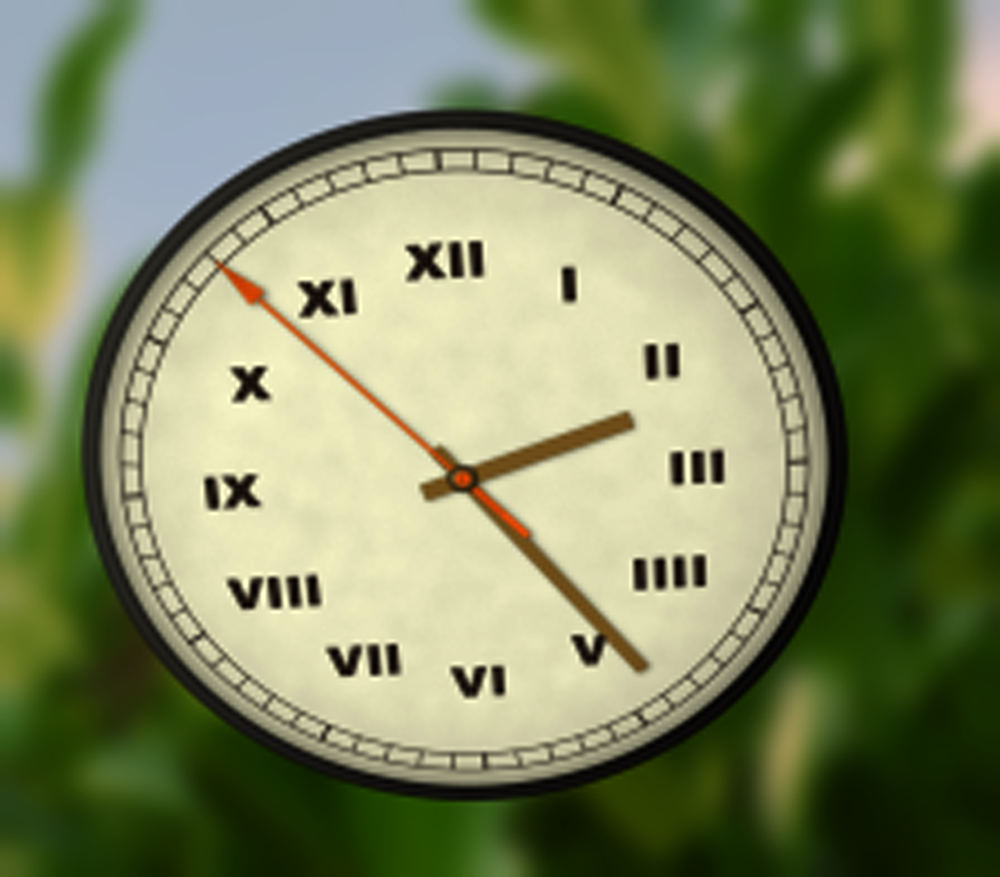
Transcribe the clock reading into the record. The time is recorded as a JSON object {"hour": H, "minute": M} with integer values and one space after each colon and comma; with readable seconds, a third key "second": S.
{"hour": 2, "minute": 23, "second": 53}
